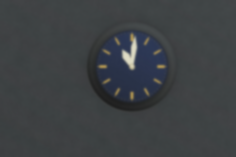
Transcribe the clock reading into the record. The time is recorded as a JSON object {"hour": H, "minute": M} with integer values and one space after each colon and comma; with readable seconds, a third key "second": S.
{"hour": 11, "minute": 1}
